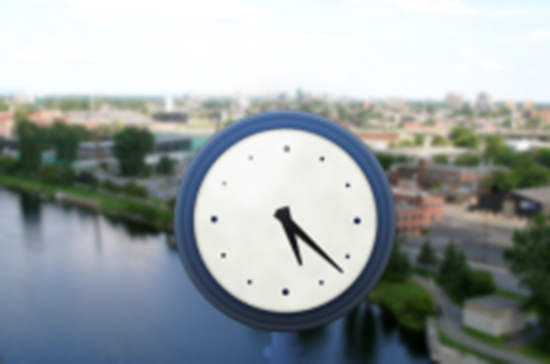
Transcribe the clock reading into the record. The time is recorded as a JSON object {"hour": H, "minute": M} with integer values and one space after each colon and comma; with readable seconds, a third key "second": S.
{"hour": 5, "minute": 22}
